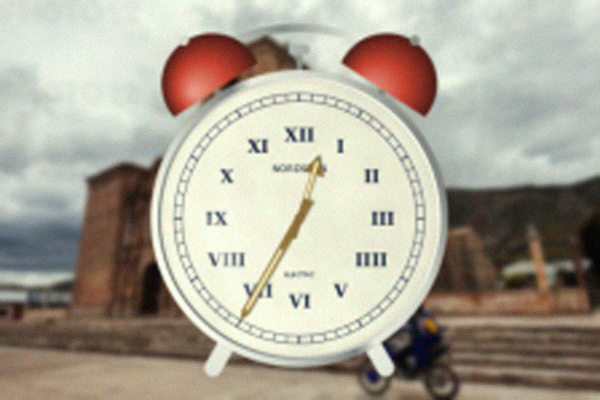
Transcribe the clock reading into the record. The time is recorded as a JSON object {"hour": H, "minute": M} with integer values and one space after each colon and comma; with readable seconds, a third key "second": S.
{"hour": 12, "minute": 35}
